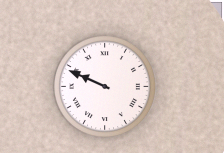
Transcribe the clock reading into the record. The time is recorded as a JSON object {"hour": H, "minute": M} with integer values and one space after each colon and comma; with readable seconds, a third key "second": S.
{"hour": 9, "minute": 49}
